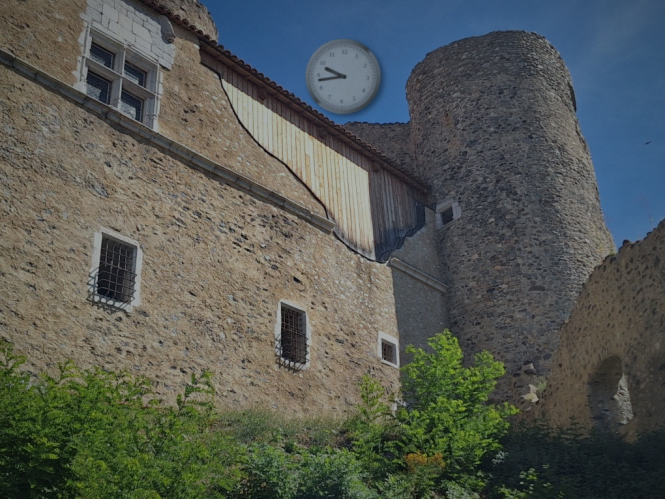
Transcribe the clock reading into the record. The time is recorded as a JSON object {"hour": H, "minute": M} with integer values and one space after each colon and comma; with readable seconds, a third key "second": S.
{"hour": 9, "minute": 43}
